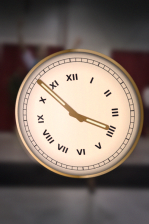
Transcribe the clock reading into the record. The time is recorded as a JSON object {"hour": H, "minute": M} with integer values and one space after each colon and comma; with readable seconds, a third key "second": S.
{"hour": 3, "minute": 53}
